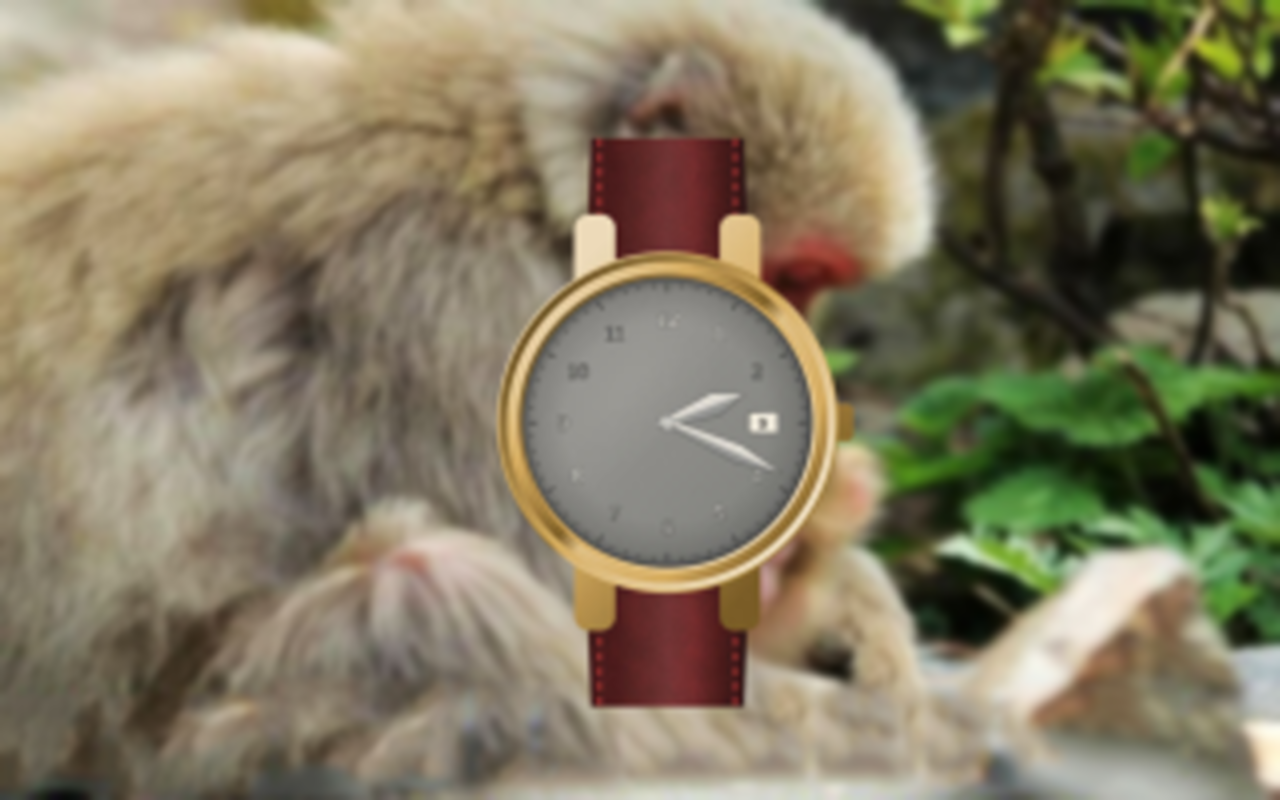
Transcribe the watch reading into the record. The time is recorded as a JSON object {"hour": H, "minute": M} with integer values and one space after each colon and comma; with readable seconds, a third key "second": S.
{"hour": 2, "minute": 19}
